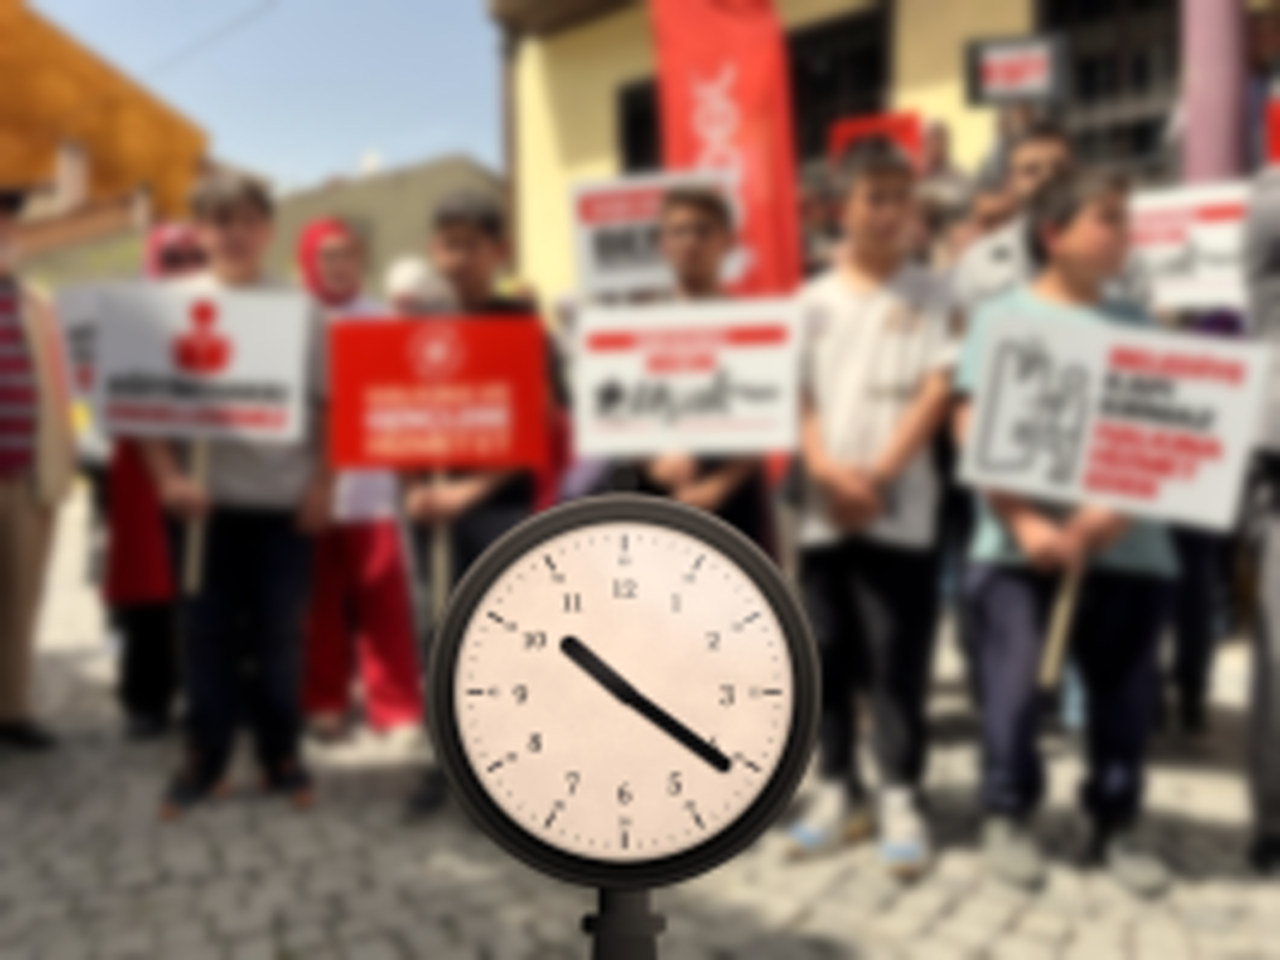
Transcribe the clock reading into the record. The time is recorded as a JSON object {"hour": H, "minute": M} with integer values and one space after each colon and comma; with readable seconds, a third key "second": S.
{"hour": 10, "minute": 21}
